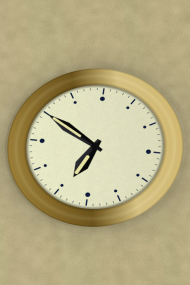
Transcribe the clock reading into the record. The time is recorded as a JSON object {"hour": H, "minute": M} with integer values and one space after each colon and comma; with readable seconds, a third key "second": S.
{"hour": 6, "minute": 50}
